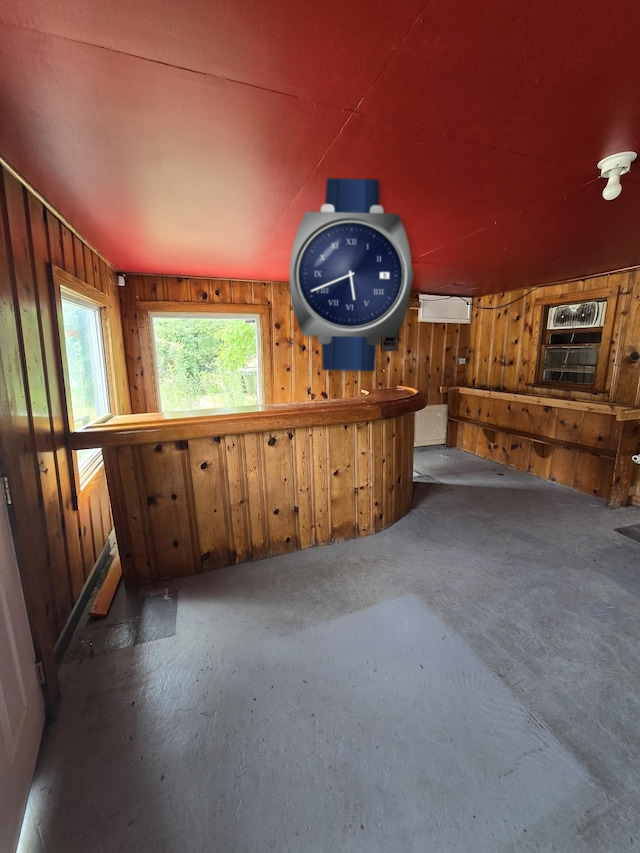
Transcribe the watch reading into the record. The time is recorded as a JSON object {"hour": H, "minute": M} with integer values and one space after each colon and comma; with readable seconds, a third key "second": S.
{"hour": 5, "minute": 41}
